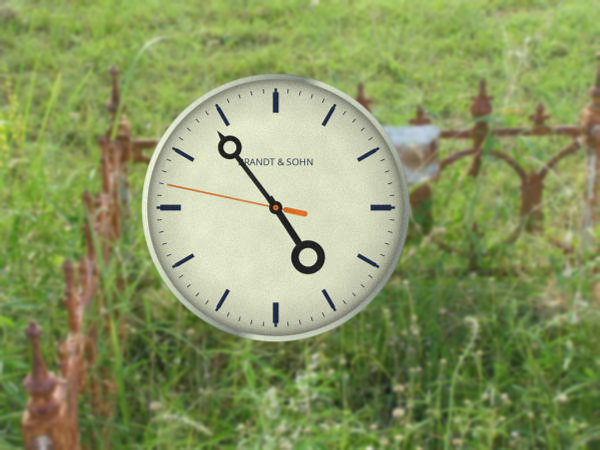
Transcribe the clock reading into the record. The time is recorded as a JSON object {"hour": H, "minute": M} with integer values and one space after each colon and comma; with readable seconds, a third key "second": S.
{"hour": 4, "minute": 53, "second": 47}
